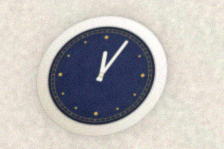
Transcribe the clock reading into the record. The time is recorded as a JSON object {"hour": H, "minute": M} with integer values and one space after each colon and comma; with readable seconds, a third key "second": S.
{"hour": 12, "minute": 5}
